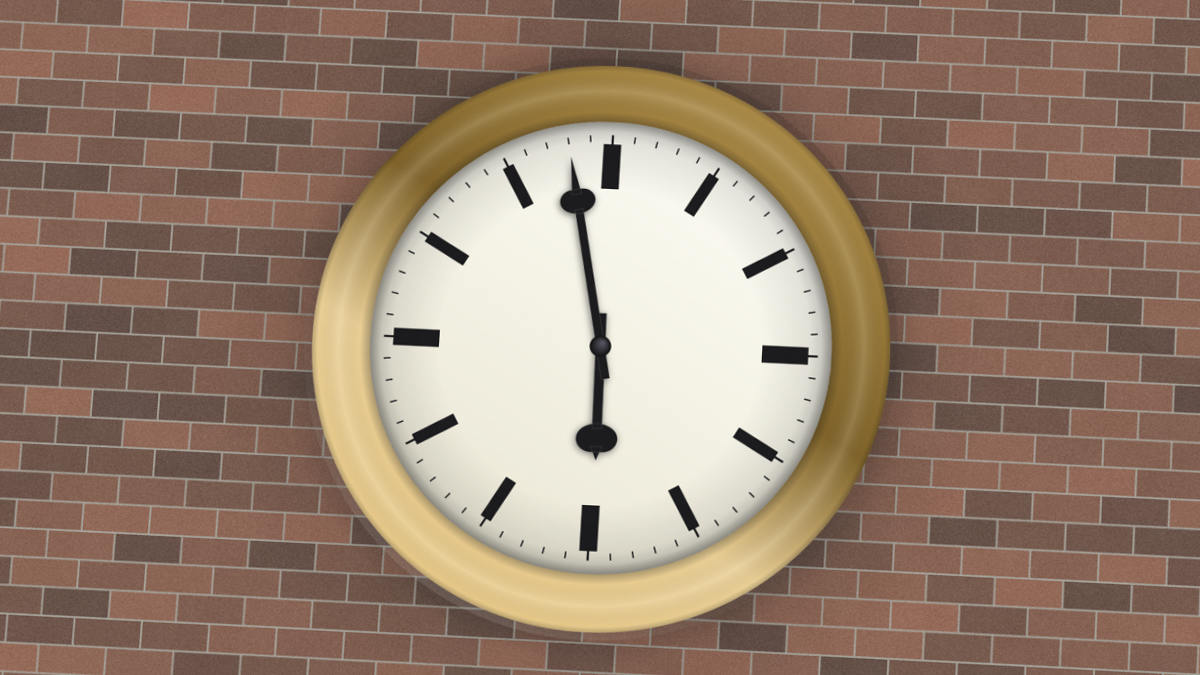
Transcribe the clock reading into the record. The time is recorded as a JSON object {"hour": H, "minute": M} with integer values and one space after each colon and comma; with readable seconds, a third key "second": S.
{"hour": 5, "minute": 58}
